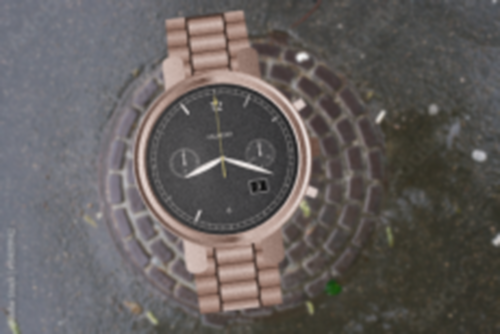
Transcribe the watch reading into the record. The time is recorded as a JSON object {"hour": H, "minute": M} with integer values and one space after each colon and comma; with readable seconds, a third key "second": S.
{"hour": 8, "minute": 19}
